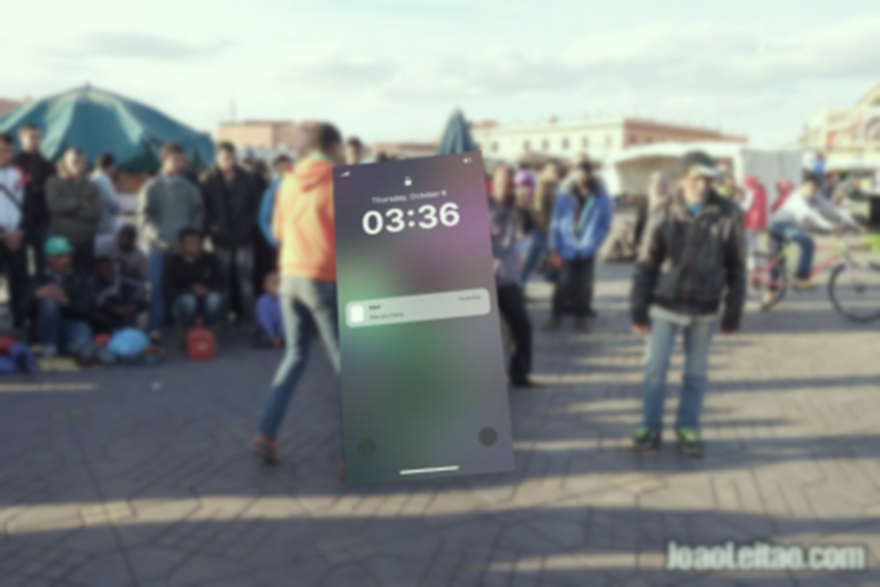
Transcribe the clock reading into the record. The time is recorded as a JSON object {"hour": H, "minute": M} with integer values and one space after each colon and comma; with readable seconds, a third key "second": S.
{"hour": 3, "minute": 36}
